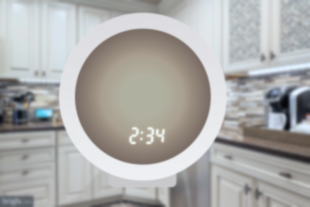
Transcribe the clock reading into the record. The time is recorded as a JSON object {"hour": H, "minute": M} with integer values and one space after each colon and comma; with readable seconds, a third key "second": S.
{"hour": 2, "minute": 34}
